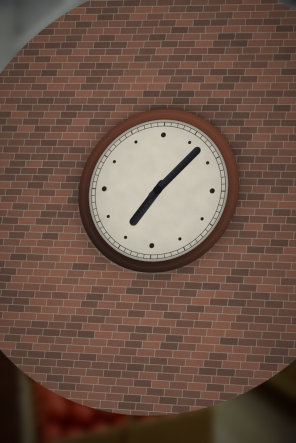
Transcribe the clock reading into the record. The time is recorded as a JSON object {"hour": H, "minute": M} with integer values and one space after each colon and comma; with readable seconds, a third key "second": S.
{"hour": 7, "minute": 7}
